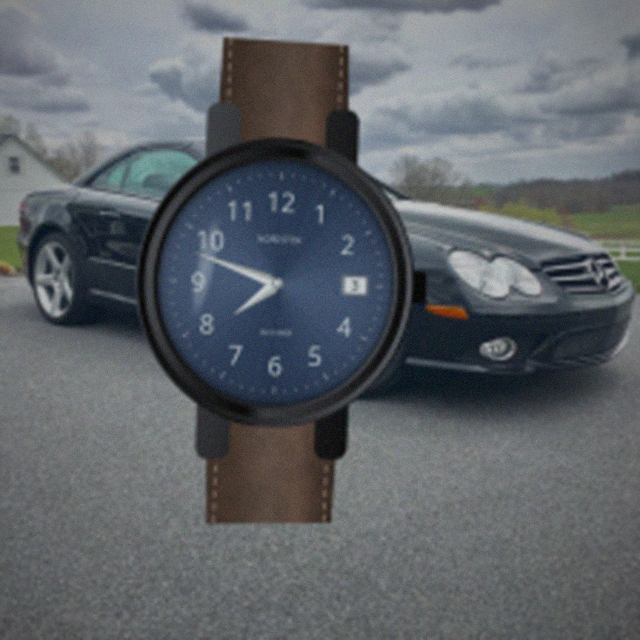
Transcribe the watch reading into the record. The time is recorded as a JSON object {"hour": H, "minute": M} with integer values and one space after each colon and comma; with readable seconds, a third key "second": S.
{"hour": 7, "minute": 48}
